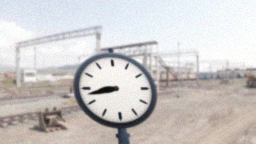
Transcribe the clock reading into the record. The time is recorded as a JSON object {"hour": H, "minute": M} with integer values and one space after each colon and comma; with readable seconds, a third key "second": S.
{"hour": 8, "minute": 43}
